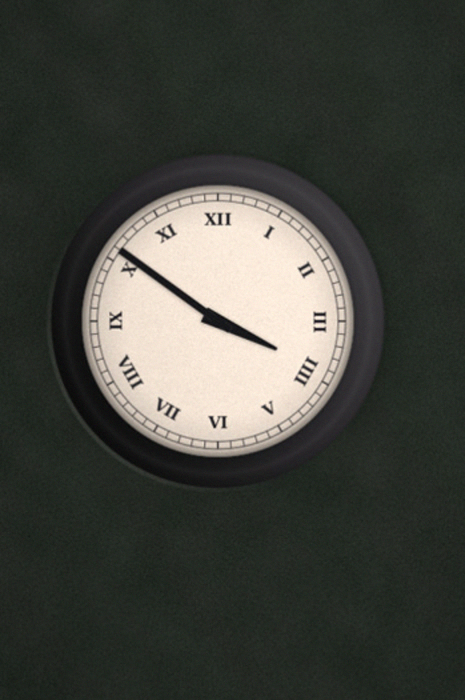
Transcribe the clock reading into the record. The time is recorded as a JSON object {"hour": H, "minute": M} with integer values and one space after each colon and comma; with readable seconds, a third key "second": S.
{"hour": 3, "minute": 51}
